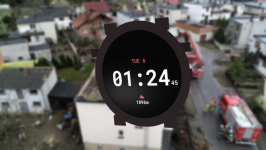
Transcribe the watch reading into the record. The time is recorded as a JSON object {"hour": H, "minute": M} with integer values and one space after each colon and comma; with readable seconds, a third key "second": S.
{"hour": 1, "minute": 24}
